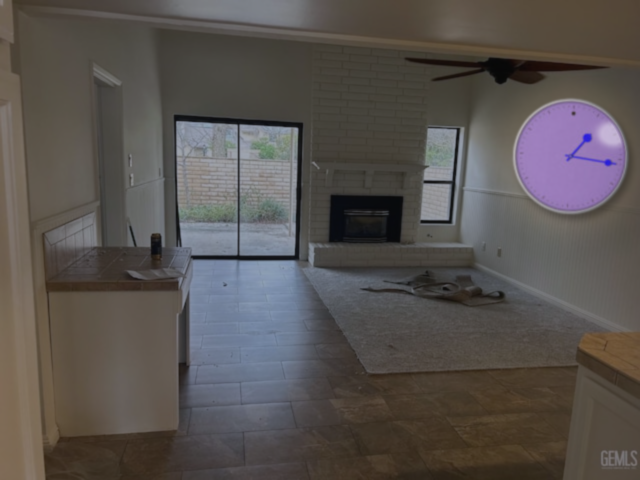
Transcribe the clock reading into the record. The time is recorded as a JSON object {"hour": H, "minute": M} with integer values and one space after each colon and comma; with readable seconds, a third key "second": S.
{"hour": 1, "minute": 16}
